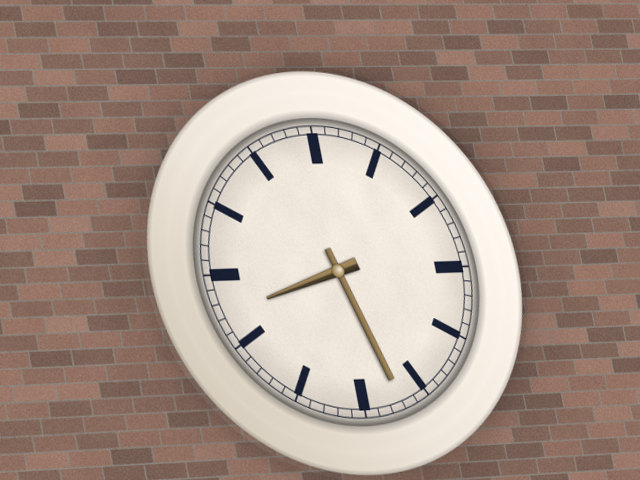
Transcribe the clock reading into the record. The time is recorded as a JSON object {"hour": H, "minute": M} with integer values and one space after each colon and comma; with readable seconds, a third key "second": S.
{"hour": 8, "minute": 27}
